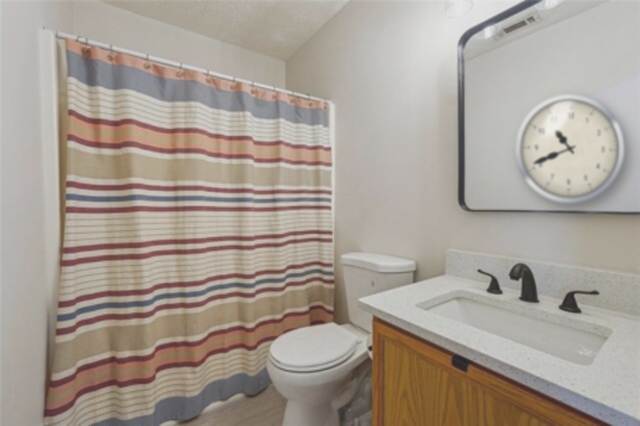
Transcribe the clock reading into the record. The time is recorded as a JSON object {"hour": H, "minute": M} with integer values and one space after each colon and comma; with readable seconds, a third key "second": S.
{"hour": 10, "minute": 41}
